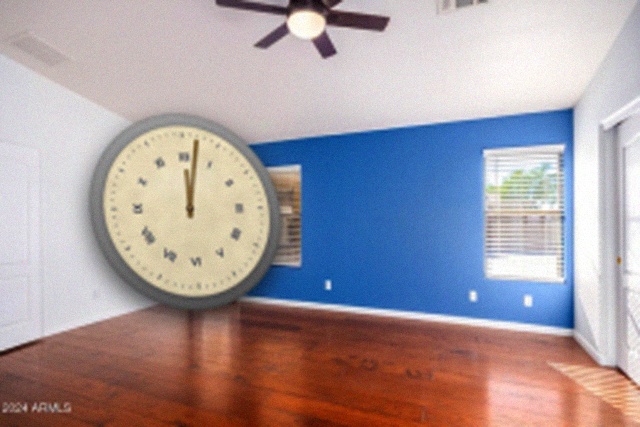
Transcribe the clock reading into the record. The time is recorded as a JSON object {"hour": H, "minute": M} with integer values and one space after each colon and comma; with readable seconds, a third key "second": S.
{"hour": 12, "minute": 2}
